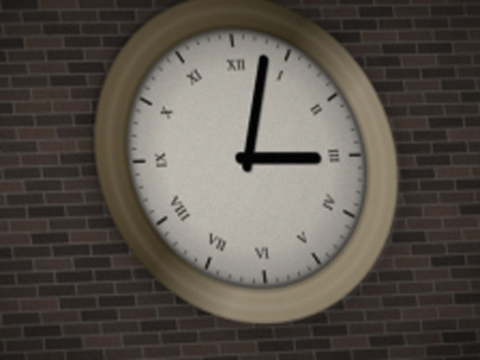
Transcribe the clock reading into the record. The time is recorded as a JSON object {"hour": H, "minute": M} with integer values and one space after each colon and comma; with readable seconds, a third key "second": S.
{"hour": 3, "minute": 3}
